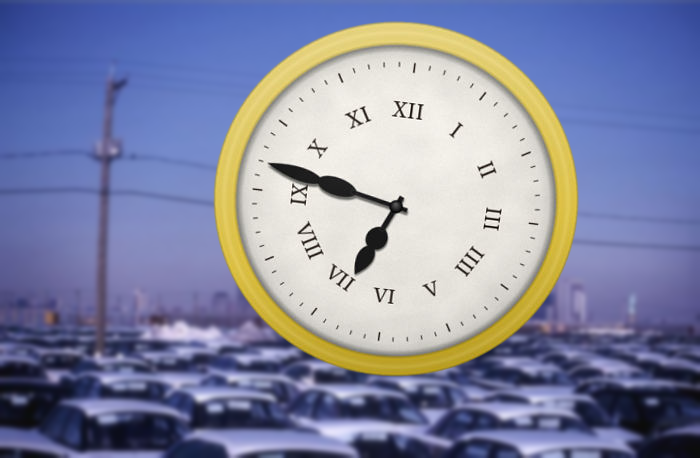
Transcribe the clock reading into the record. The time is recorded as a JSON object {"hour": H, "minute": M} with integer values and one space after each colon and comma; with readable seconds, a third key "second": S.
{"hour": 6, "minute": 47}
